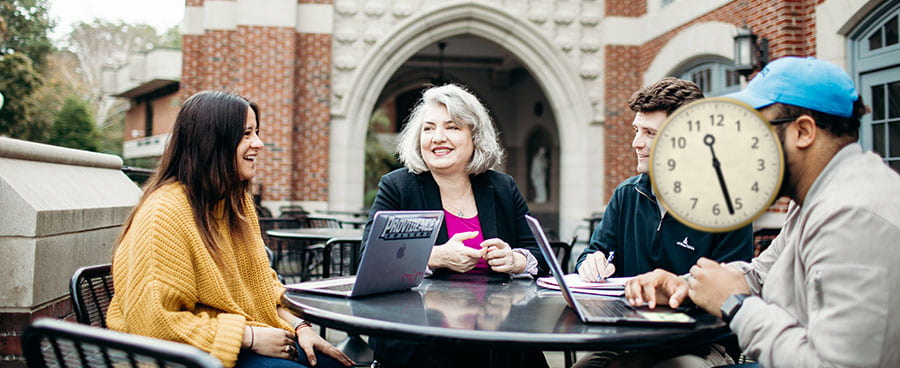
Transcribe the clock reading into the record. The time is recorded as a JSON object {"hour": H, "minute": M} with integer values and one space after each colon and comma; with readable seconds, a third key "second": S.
{"hour": 11, "minute": 27}
